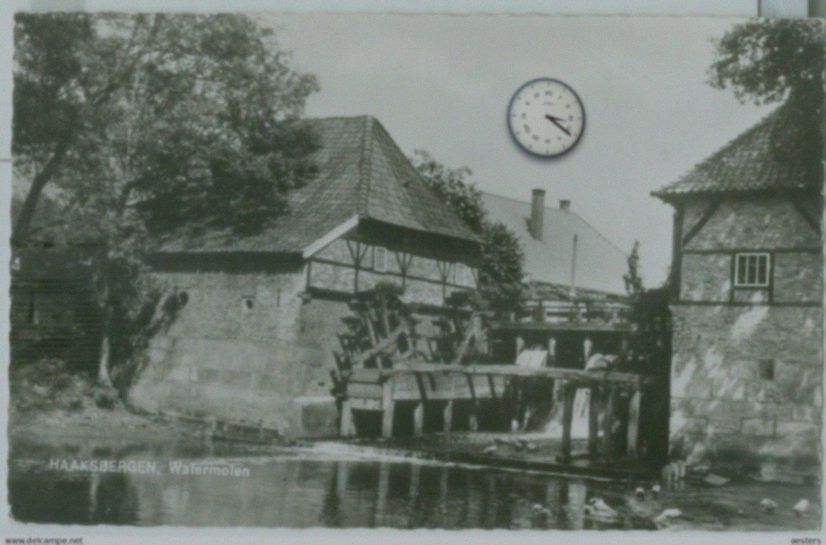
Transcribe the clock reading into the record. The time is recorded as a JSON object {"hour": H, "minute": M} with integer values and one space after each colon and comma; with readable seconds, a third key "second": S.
{"hour": 3, "minute": 21}
